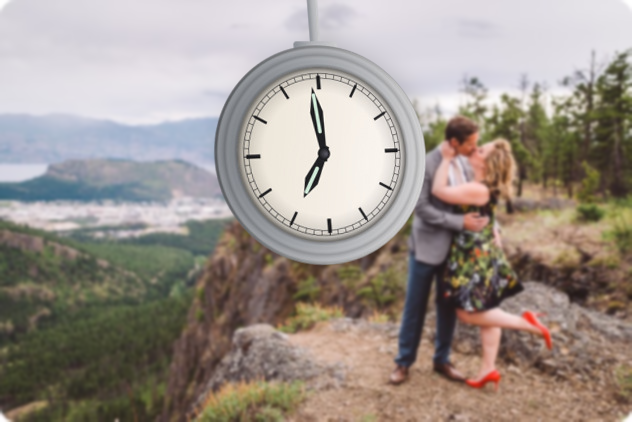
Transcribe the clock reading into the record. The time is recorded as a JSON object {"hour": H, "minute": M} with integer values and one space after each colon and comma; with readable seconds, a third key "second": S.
{"hour": 6, "minute": 59}
